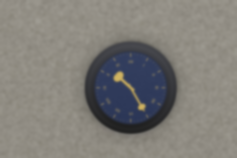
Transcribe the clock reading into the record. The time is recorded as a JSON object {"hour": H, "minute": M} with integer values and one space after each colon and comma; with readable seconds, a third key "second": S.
{"hour": 10, "minute": 25}
